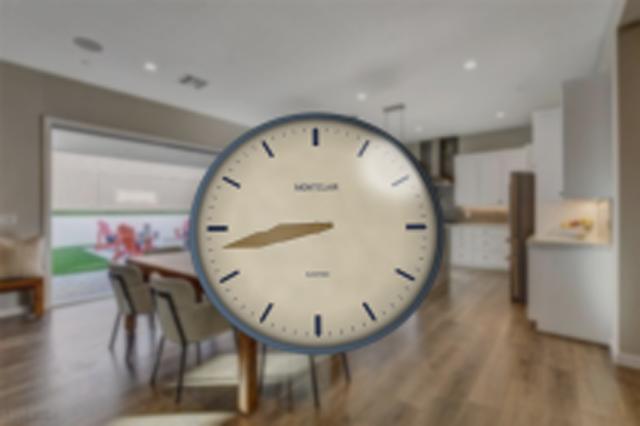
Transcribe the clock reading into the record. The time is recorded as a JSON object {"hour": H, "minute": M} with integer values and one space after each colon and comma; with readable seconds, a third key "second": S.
{"hour": 8, "minute": 43}
